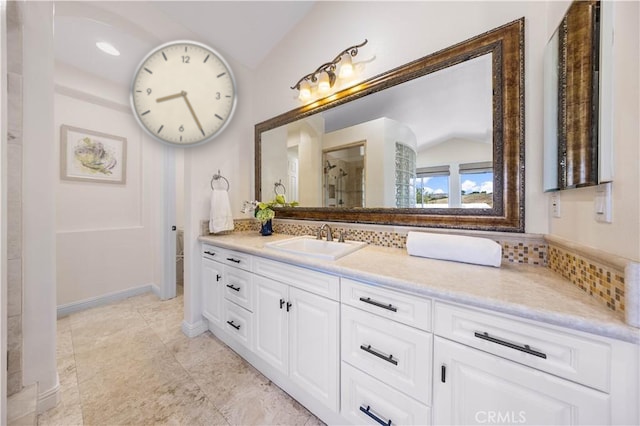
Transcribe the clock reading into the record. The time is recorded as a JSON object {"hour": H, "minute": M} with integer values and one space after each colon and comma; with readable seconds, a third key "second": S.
{"hour": 8, "minute": 25}
